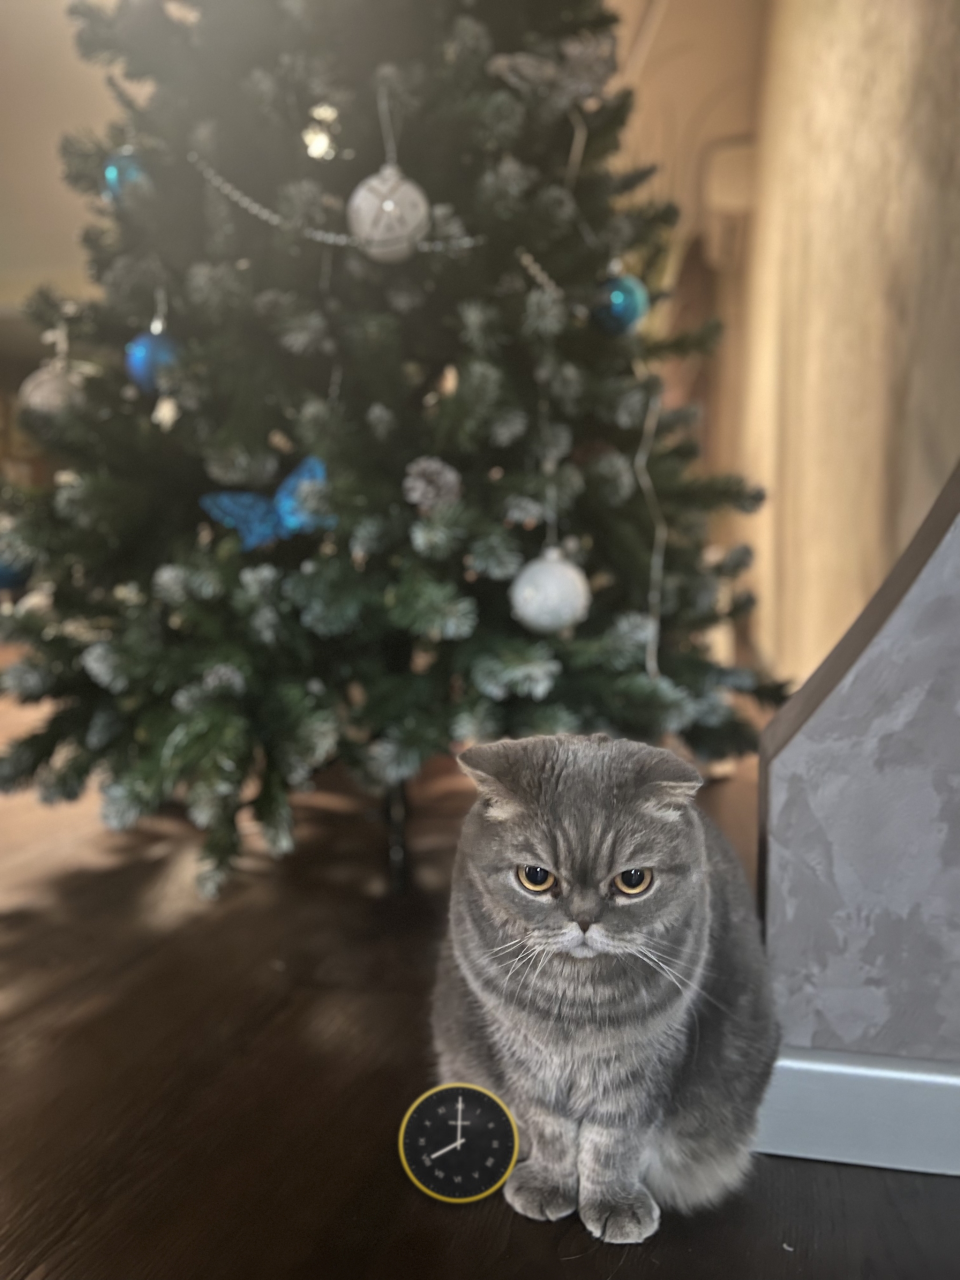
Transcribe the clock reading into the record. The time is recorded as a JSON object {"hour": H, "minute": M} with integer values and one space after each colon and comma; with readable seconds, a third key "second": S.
{"hour": 8, "minute": 0}
